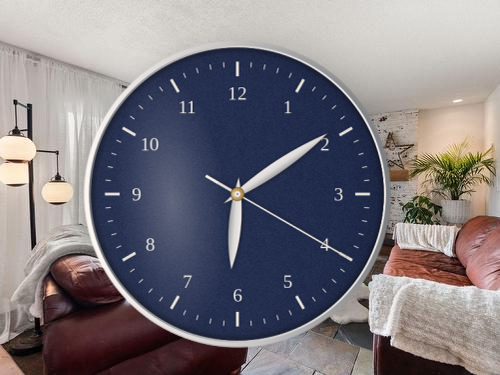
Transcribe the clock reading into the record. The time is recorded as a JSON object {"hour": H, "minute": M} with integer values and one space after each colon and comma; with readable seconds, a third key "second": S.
{"hour": 6, "minute": 9, "second": 20}
